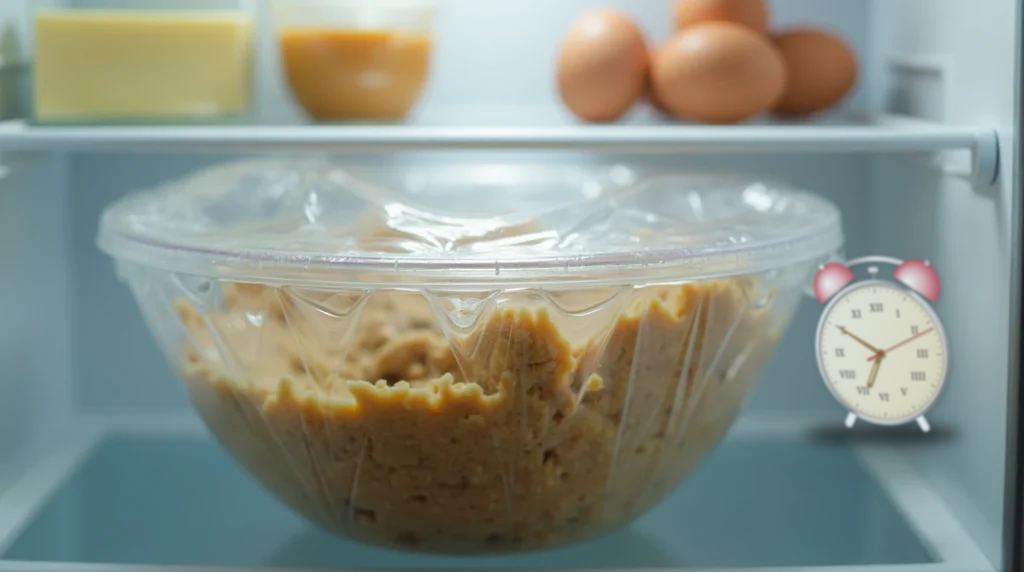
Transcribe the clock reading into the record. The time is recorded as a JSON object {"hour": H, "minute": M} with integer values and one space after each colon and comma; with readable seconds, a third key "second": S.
{"hour": 6, "minute": 50, "second": 11}
